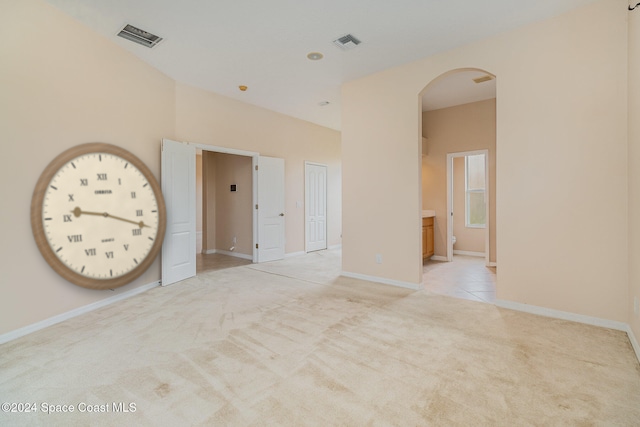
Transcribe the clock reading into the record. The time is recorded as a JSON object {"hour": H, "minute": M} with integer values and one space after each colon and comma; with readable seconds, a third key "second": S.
{"hour": 9, "minute": 18}
